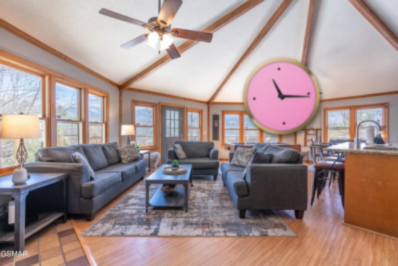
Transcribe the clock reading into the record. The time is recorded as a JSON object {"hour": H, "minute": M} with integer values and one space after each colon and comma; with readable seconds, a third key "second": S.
{"hour": 11, "minute": 16}
